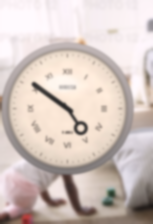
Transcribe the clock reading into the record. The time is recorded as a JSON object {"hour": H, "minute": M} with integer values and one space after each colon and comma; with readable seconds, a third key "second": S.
{"hour": 4, "minute": 51}
